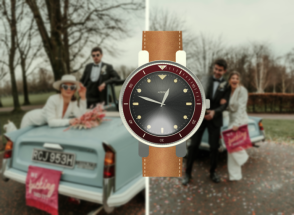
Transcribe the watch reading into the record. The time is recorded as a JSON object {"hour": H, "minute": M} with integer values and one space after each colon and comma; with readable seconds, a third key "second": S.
{"hour": 12, "minute": 48}
